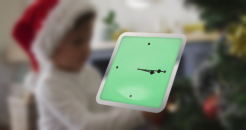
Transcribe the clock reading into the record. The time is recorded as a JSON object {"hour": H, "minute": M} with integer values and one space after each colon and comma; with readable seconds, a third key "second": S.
{"hour": 3, "minute": 15}
